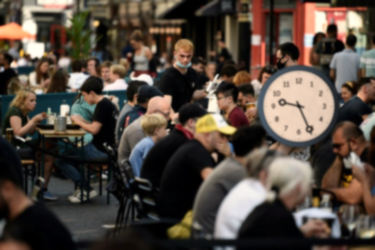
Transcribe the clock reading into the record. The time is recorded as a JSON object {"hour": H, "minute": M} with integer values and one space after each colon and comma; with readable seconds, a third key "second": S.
{"hour": 9, "minute": 26}
